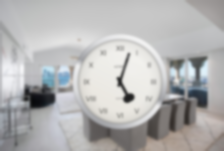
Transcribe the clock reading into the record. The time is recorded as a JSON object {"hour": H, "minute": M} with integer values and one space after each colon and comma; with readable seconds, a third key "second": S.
{"hour": 5, "minute": 3}
